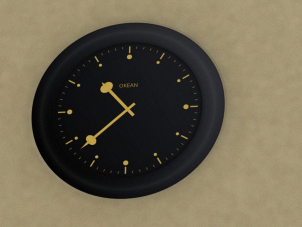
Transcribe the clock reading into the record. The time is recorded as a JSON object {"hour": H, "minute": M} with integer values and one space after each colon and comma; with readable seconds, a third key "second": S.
{"hour": 10, "minute": 38}
